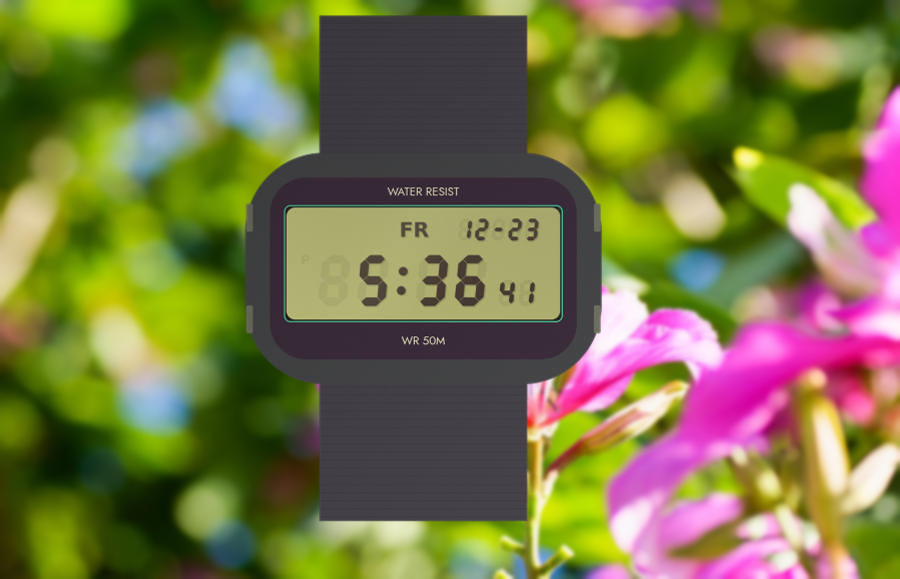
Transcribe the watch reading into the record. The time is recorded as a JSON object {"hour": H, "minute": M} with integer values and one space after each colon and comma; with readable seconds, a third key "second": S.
{"hour": 5, "minute": 36, "second": 41}
